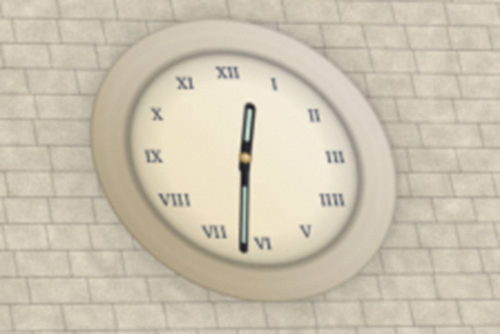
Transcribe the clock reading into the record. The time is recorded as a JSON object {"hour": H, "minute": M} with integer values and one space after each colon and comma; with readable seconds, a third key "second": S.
{"hour": 12, "minute": 32}
